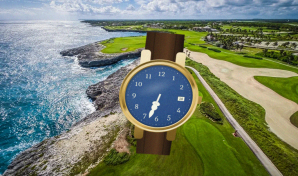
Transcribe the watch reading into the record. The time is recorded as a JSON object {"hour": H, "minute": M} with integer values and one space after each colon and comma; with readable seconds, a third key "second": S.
{"hour": 6, "minute": 33}
